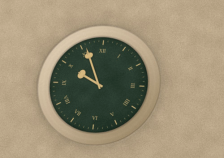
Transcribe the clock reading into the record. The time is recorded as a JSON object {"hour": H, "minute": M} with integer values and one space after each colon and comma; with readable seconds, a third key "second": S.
{"hour": 9, "minute": 56}
